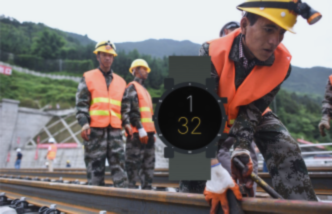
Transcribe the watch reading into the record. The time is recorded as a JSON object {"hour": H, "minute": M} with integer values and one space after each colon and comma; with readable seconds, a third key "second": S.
{"hour": 1, "minute": 32}
